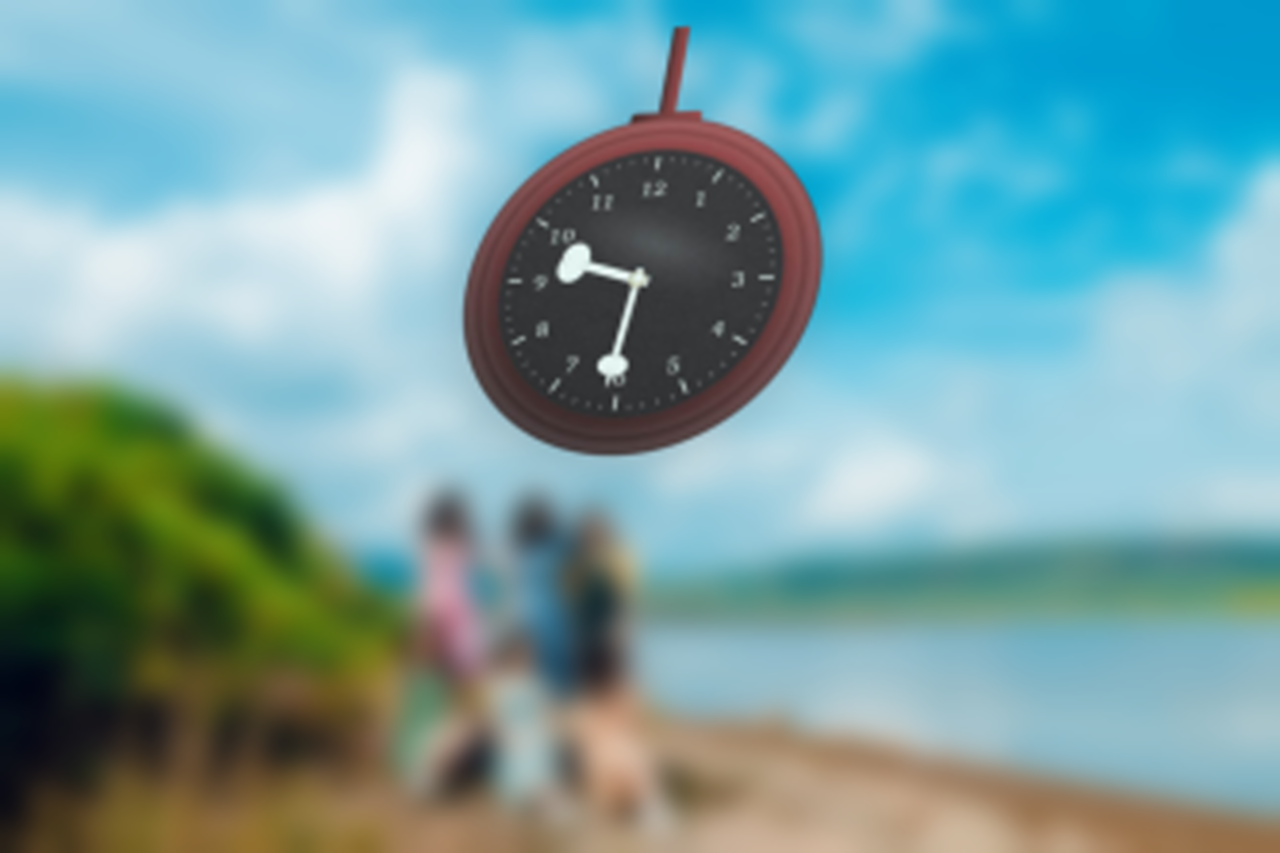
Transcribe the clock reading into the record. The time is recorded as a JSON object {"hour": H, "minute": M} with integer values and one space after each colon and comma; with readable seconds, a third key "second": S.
{"hour": 9, "minute": 31}
